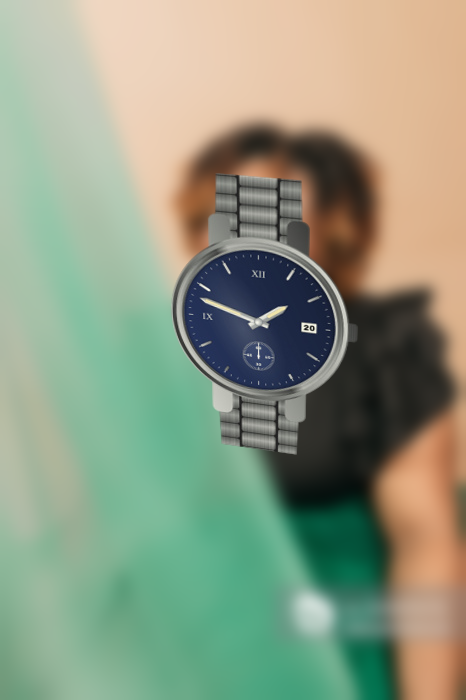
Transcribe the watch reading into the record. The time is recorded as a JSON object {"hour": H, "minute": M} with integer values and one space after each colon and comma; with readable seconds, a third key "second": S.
{"hour": 1, "minute": 48}
